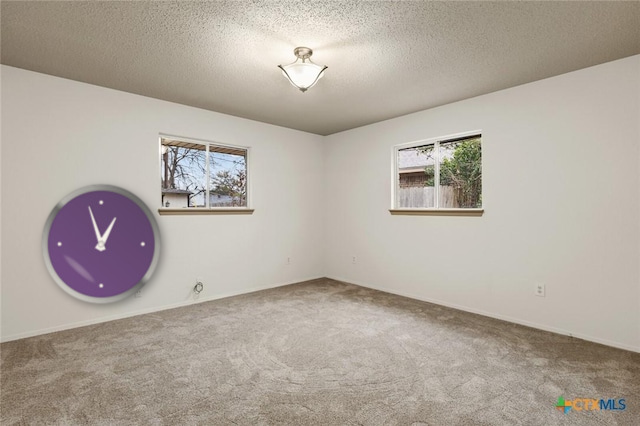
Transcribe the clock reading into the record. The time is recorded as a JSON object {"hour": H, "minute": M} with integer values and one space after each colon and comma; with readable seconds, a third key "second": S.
{"hour": 12, "minute": 57}
